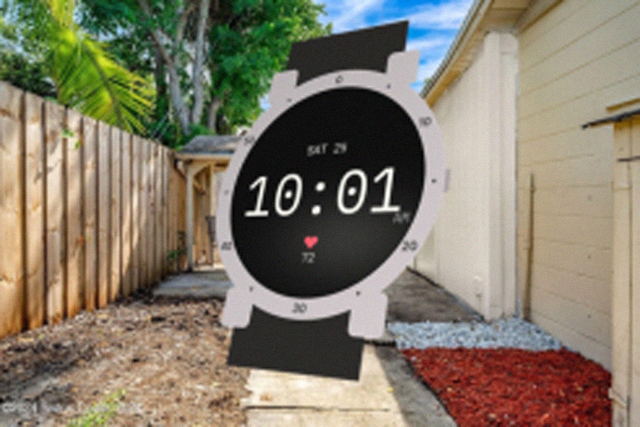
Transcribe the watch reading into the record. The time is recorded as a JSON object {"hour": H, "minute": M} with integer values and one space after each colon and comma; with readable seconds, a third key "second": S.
{"hour": 10, "minute": 1}
